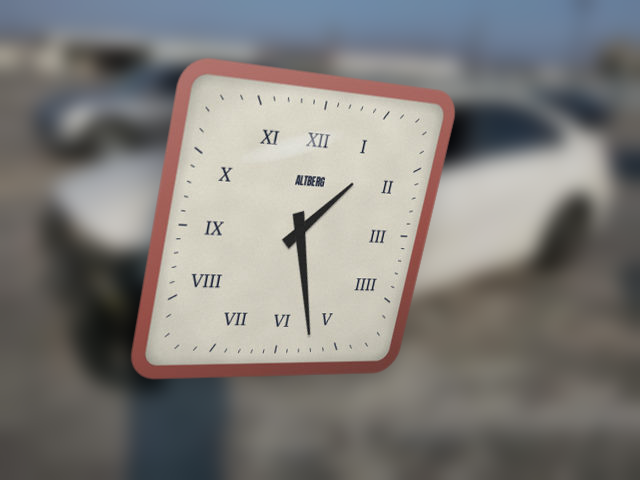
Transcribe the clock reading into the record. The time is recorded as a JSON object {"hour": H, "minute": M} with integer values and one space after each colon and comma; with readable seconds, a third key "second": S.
{"hour": 1, "minute": 27}
